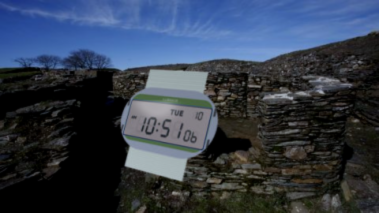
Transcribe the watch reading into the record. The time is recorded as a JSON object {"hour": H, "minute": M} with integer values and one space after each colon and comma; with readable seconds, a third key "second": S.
{"hour": 10, "minute": 51, "second": 6}
